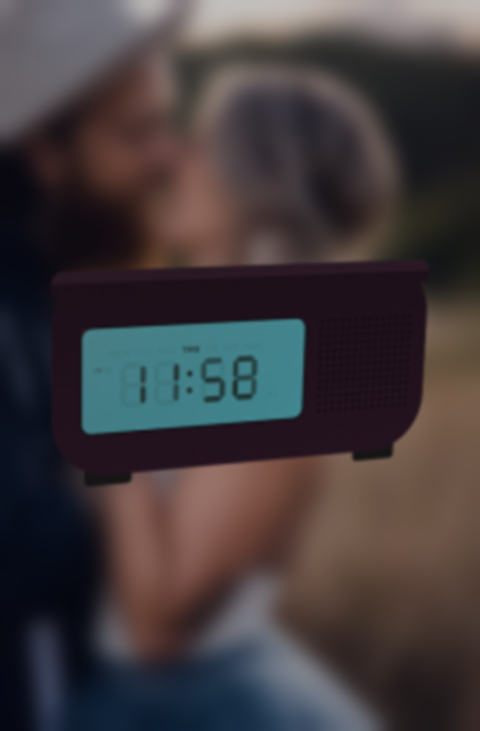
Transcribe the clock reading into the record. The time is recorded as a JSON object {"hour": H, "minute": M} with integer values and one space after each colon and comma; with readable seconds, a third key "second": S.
{"hour": 11, "minute": 58}
